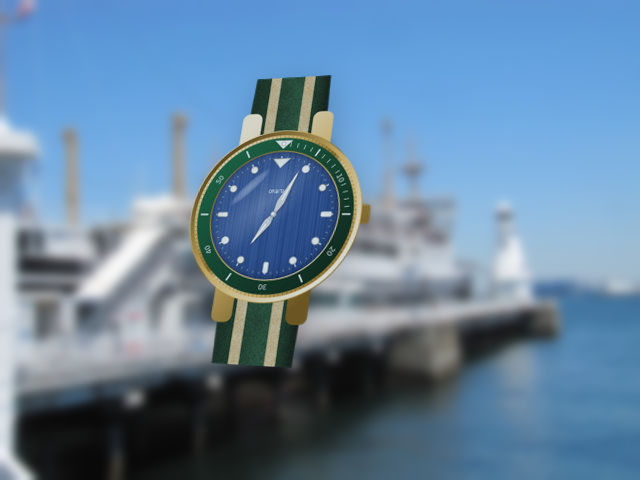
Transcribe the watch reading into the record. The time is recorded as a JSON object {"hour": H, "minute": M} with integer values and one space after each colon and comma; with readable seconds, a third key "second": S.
{"hour": 7, "minute": 4}
